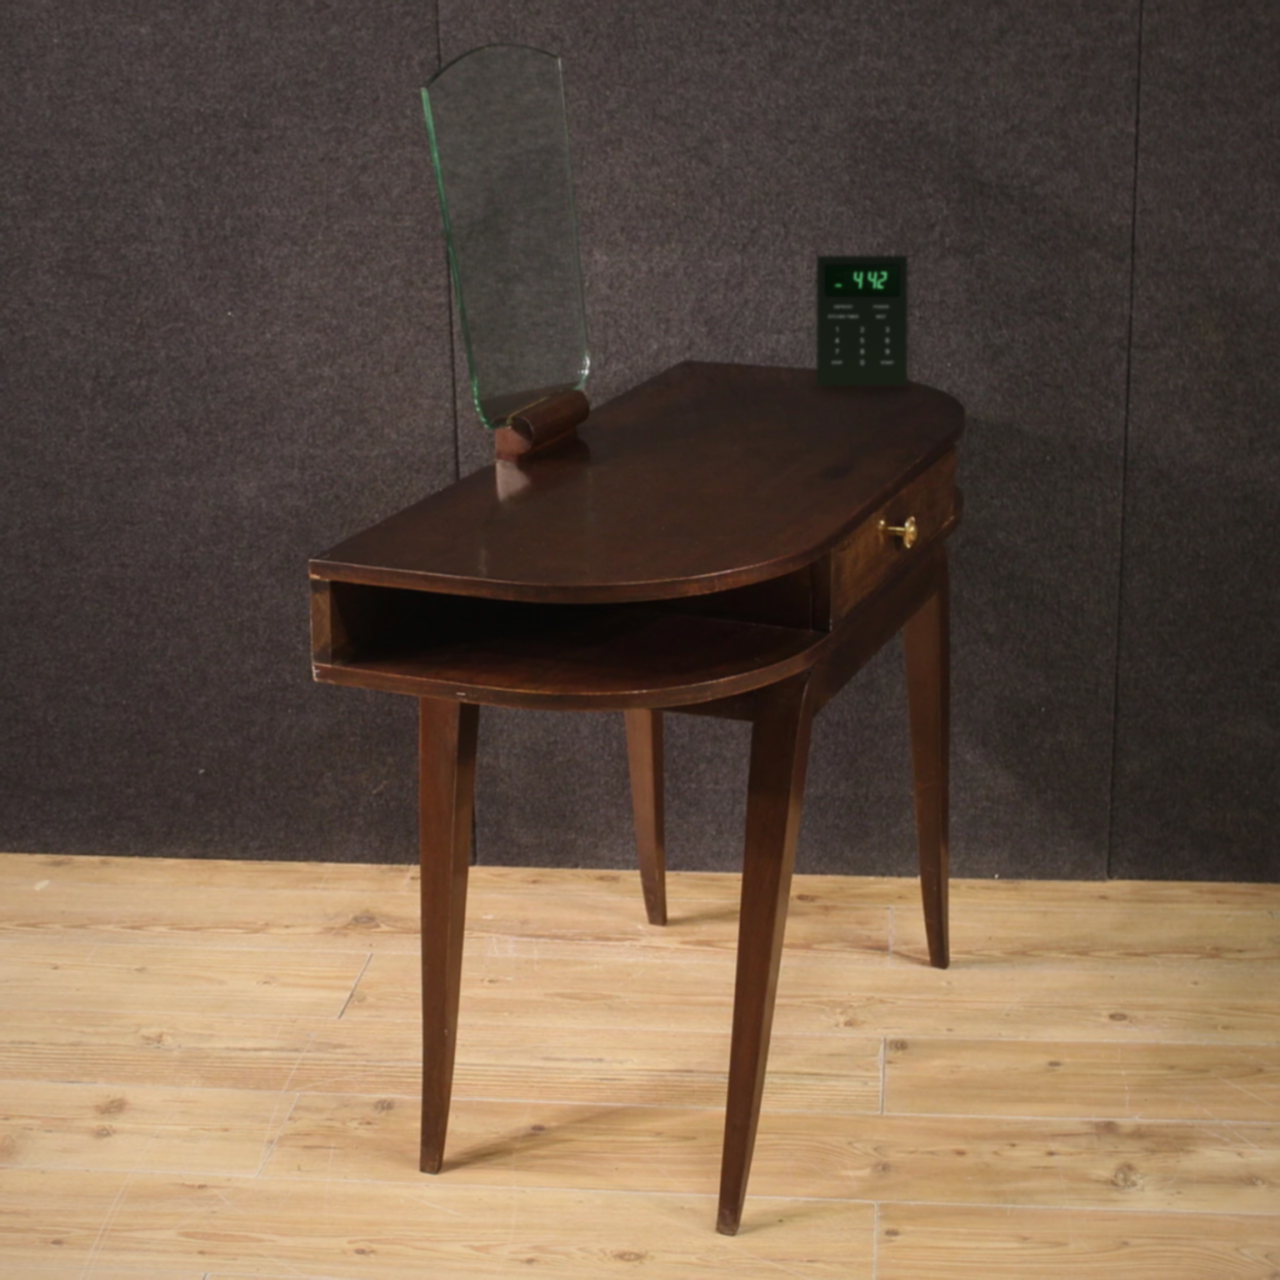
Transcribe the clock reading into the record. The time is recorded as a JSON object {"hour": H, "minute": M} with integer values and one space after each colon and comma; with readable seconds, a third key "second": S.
{"hour": 4, "minute": 42}
